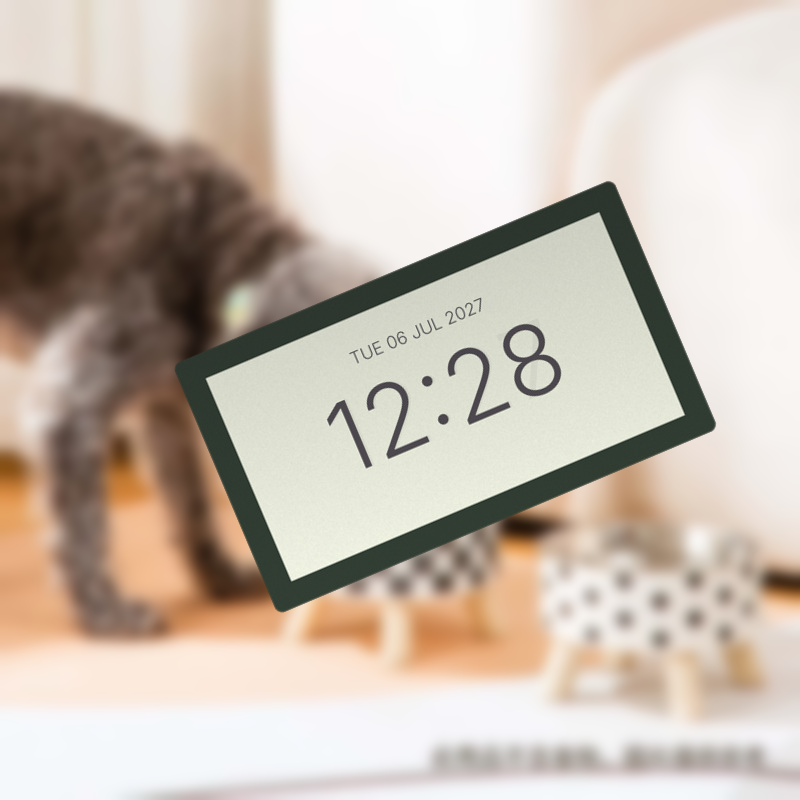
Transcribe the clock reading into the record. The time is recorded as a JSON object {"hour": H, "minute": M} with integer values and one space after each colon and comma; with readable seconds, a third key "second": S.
{"hour": 12, "minute": 28}
